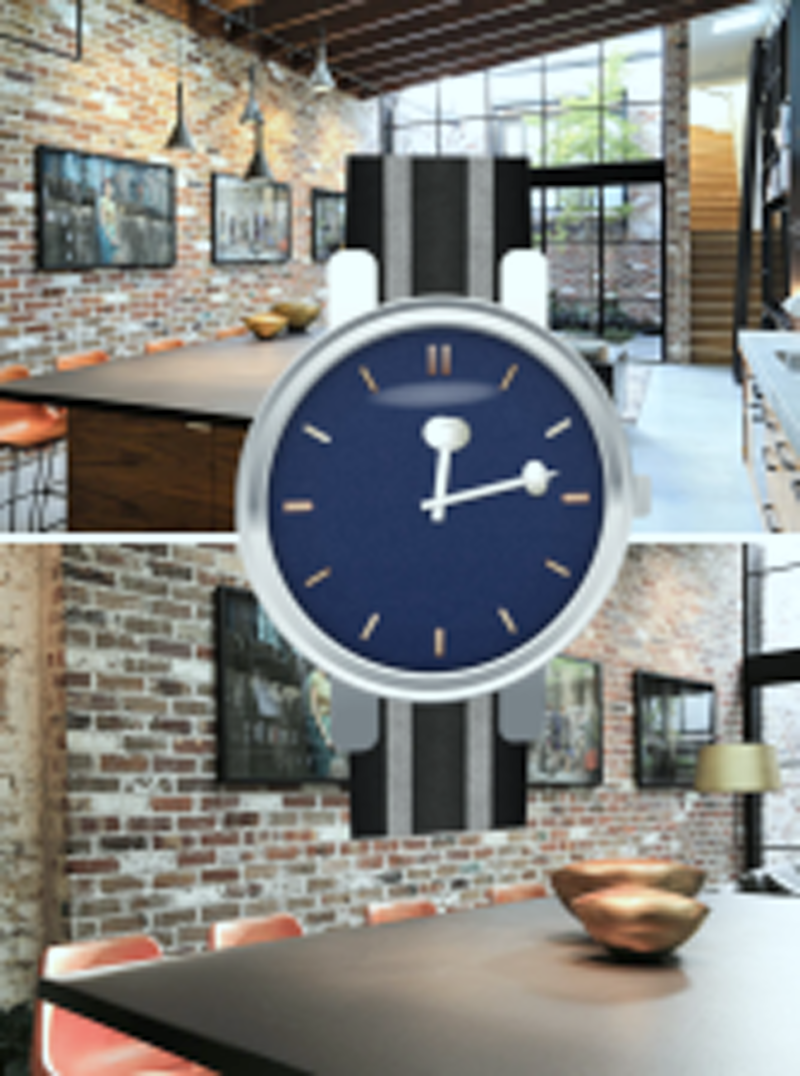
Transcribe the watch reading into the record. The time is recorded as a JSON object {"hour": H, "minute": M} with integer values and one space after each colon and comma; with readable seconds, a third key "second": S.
{"hour": 12, "minute": 13}
